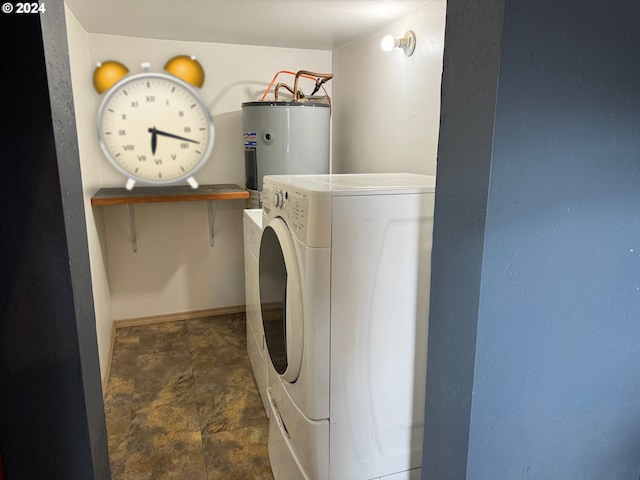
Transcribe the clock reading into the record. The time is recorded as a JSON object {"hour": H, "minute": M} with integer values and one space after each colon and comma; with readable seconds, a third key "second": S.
{"hour": 6, "minute": 18}
